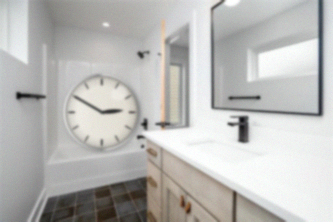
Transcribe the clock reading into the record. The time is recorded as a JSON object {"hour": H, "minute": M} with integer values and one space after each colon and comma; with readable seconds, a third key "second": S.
{"hour": 2, "minute": 50}
